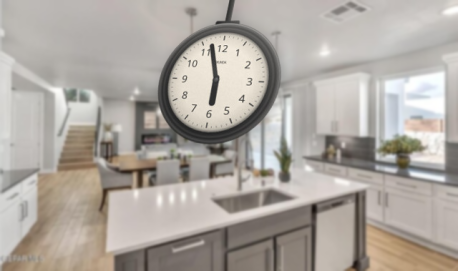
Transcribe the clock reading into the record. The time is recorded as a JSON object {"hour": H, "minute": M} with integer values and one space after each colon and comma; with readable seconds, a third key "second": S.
{"hour": 5, "minute": 57}
